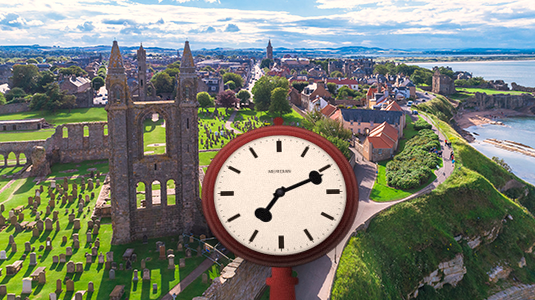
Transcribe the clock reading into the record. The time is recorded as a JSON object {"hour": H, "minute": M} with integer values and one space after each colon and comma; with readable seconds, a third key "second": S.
{"hour": 7, "minute": 11}
